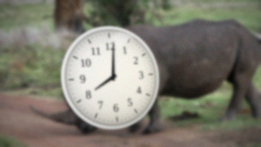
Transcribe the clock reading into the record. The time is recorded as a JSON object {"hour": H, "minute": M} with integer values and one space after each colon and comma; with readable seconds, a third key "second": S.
{"hour": 8, "minute": 1}
